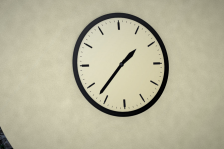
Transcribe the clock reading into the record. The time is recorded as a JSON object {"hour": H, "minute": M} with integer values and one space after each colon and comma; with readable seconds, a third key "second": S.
{"hour": 1, "minute": 37}
